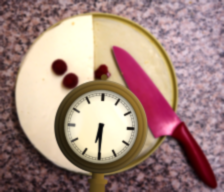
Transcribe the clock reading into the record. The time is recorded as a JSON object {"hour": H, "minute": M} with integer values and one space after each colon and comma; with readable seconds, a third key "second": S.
{"hour": 6, "minute": 30}
